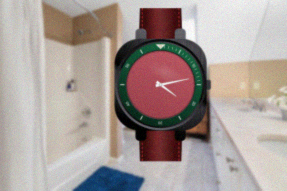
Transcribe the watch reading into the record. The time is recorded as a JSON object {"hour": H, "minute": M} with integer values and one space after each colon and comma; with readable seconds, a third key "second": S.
{"hour": 4, "minute": 13}
